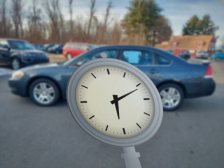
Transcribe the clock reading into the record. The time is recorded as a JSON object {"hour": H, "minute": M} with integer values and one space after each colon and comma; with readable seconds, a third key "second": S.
{"hour": 6, "minute": 11}
